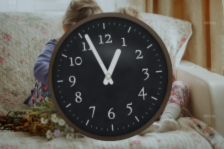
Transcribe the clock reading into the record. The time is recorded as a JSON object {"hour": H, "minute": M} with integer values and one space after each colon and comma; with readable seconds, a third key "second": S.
{"hour": 12, "minute": 56}
